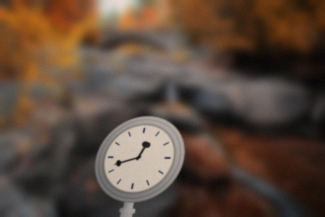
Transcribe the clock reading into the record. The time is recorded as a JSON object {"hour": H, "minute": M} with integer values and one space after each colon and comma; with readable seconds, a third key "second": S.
{"hour": 12, "minute": 42}
